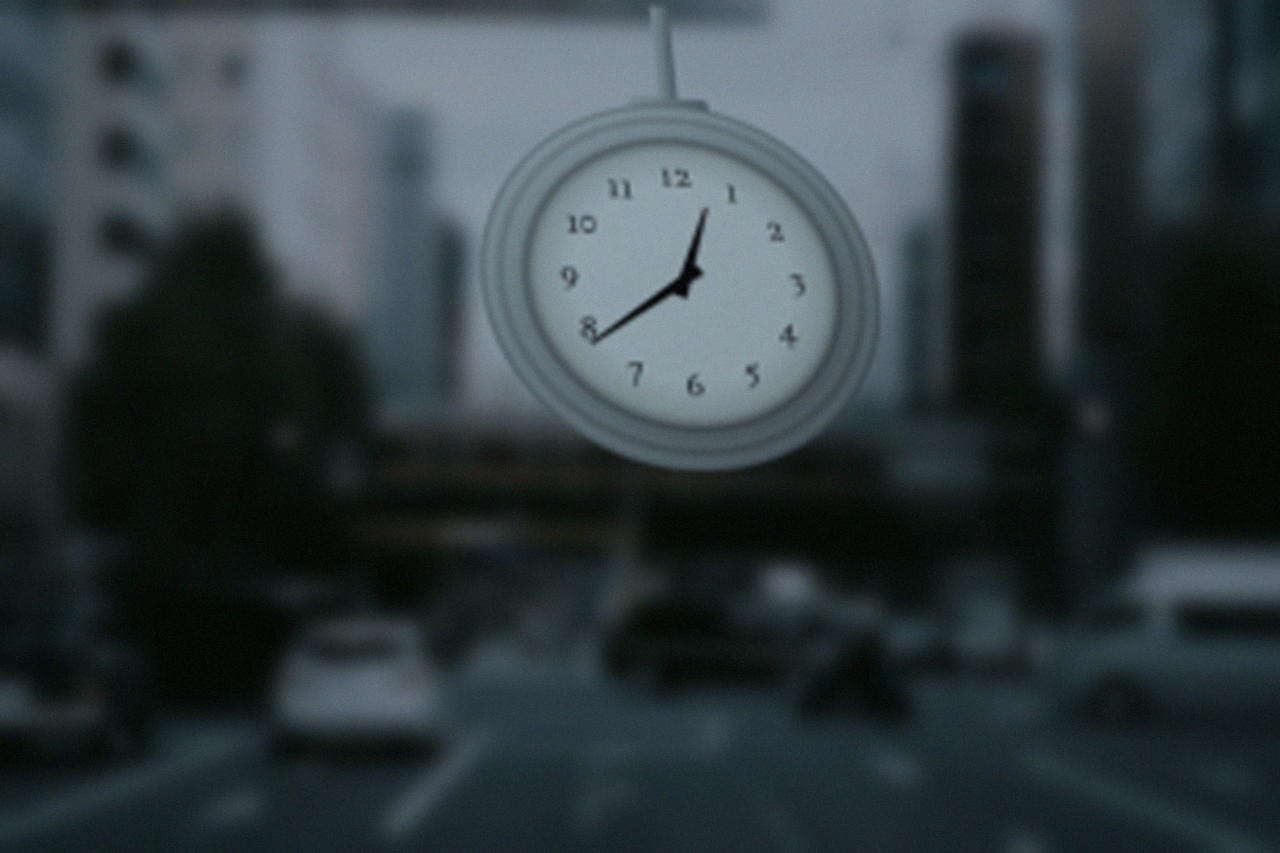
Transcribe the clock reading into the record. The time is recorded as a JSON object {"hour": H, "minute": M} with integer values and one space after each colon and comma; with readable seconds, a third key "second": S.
{"hour": 12, "minute": 39}
